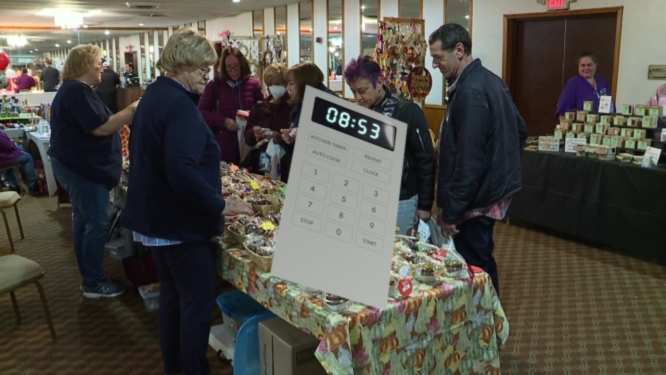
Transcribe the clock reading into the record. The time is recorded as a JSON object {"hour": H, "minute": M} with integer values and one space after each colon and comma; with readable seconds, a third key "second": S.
{"hour": 8, "minute": 53}
